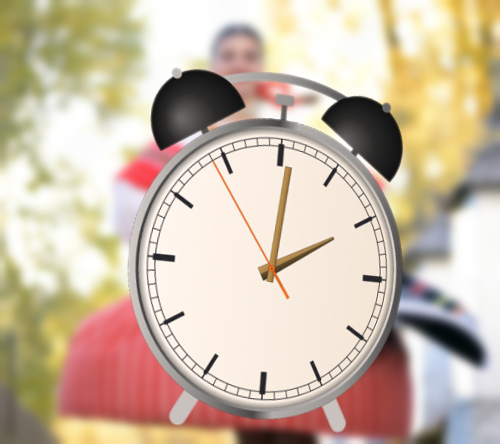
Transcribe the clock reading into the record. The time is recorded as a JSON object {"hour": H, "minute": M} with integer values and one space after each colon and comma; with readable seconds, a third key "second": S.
{"hour": 2, "minute": 0, "second": 54}
